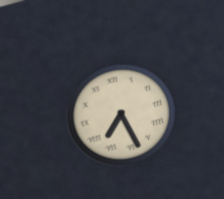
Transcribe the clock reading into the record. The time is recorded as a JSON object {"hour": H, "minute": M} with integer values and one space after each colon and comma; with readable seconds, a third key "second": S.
{"hour": 7, "minute": 28}
